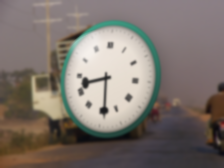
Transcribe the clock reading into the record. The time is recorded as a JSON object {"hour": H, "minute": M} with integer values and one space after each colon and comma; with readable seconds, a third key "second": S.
{"hour": 8, "minute": 29}
